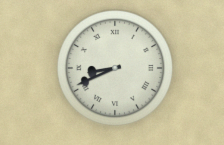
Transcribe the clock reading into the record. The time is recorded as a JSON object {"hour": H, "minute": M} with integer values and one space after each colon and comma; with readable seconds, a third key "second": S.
{"hour": 8, "minute": 41}
